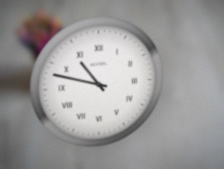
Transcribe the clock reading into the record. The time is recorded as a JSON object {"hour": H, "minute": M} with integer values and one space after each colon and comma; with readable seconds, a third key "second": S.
{"hour": 10, "minute": 48}
